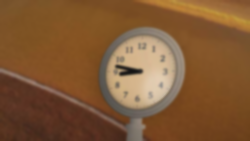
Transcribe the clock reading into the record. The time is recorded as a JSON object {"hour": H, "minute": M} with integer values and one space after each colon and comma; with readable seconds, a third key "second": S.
{"hour": 8, "minute": 47}
